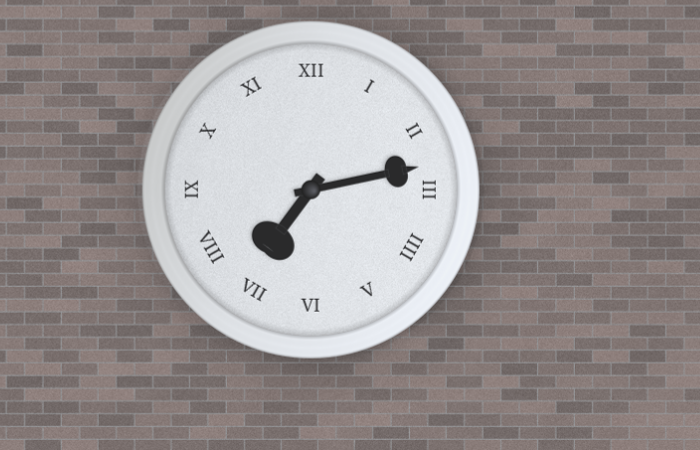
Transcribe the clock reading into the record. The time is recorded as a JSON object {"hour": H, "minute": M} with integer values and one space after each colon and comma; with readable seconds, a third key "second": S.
{"hour": 7, "minute": 13}
